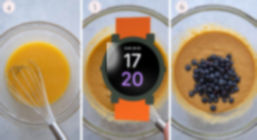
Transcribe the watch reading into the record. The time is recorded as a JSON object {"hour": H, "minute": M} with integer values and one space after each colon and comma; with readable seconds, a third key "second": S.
{"hour": 17, "minute": 20}
